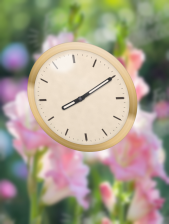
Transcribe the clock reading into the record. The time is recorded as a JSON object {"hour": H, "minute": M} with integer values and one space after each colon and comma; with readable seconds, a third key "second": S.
{"hour": 8, "minute": 10}
